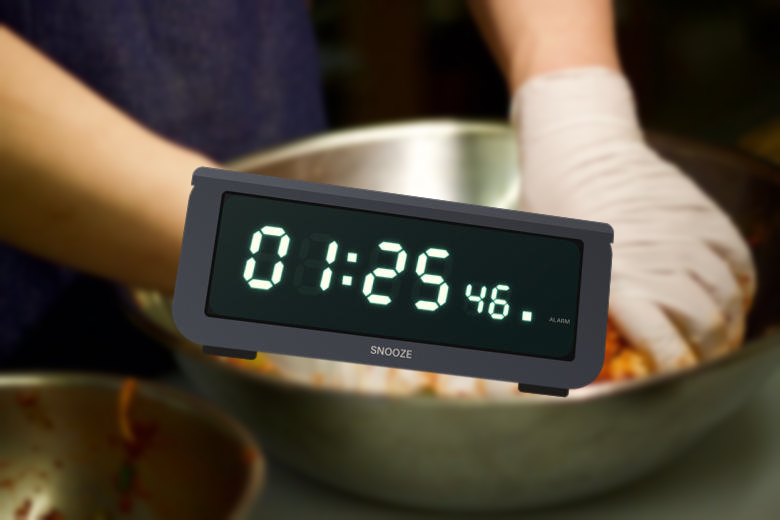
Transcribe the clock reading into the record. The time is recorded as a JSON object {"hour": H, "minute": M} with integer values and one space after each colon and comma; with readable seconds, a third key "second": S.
{"hour": 1, "minute": 25, "second": 46}
